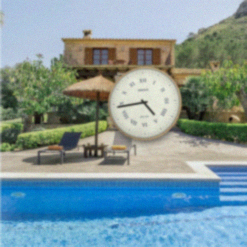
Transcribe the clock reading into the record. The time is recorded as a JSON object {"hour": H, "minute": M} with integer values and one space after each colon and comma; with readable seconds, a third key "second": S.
{"hour": 4, "minute": 44}
